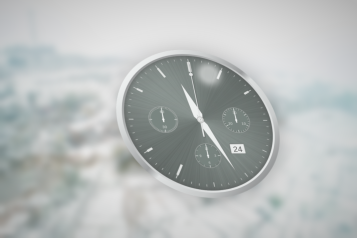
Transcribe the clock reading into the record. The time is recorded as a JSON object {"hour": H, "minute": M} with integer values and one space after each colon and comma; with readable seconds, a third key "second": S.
{"hour": 11, "minute": 26}
